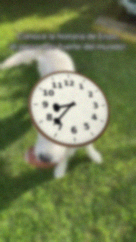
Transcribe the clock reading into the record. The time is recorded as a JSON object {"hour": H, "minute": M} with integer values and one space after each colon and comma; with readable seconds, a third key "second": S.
{"hour": 8, "minute": 37}
